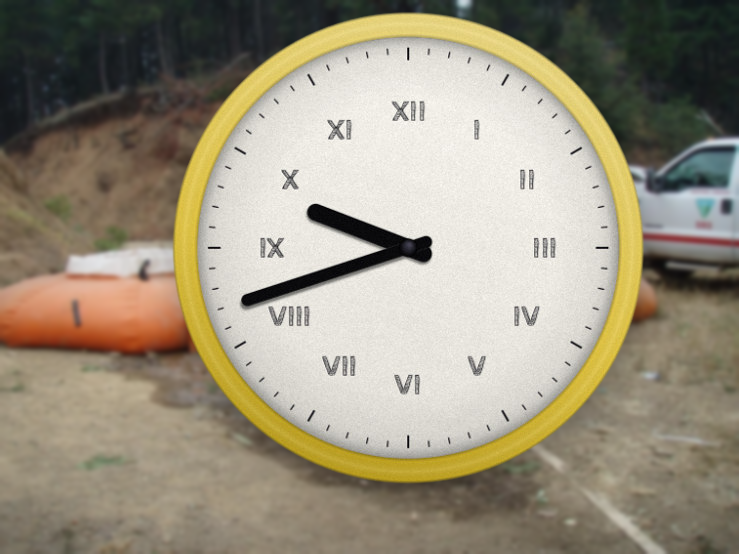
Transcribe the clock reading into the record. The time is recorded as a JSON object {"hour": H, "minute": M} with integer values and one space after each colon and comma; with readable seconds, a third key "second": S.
{"hour": 9, "minute": 42}
